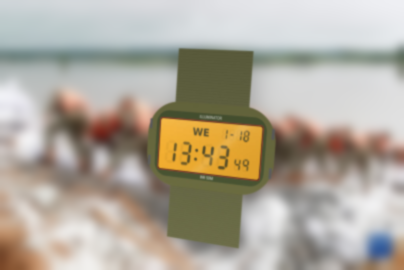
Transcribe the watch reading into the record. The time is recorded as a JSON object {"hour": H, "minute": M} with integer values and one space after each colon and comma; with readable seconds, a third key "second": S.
{"hour": 13, "minute": 43, "second": 49}
